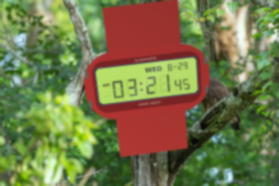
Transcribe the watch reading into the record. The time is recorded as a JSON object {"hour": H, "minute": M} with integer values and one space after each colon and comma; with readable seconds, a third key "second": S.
{"hour": 3, "minute": 21, "second": 45}
